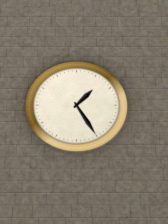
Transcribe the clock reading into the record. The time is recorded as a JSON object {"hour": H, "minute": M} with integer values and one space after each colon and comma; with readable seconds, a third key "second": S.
{"hour": 1, "minute": 25}
